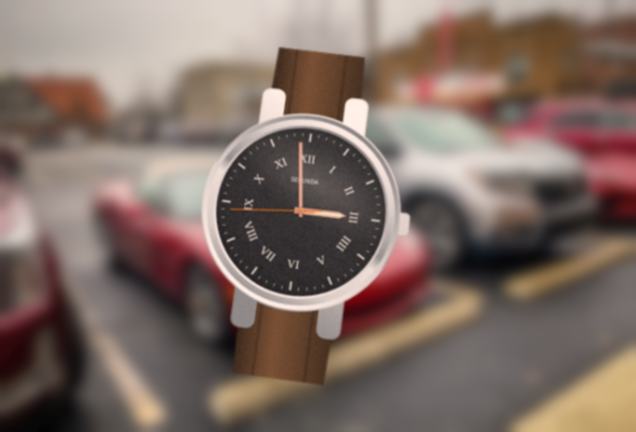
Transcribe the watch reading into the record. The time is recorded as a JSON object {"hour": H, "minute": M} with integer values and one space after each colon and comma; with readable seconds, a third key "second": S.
{"hour": 2, "minute": 58, "second": 44}
